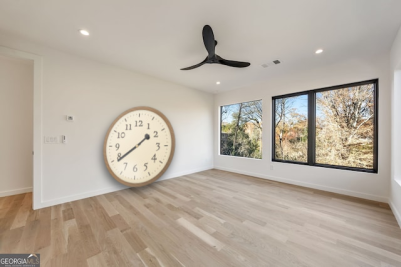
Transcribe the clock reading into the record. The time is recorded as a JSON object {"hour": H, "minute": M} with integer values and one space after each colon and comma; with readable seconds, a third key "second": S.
{"hour": 1, "minute": 39}
